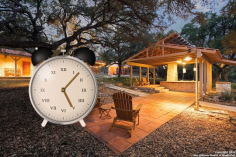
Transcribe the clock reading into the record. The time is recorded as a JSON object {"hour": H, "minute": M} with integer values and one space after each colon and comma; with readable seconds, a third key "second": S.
{"hour": 5, "minute": 7}
